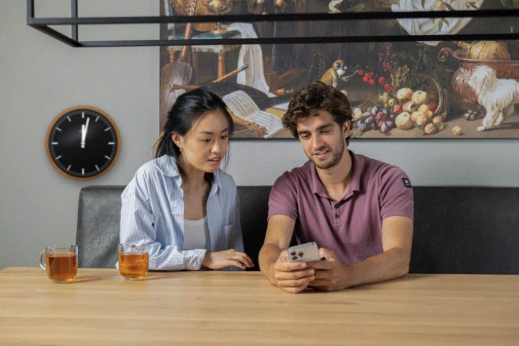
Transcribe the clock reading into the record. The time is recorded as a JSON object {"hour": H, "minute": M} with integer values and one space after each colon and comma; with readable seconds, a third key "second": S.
{"hour": 12, "minute": 2}
